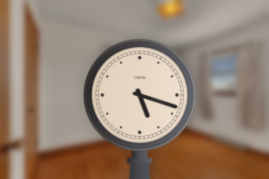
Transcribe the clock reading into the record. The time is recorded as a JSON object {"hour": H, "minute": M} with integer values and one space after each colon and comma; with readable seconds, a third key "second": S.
{"hour": 5, "minute": 18}
